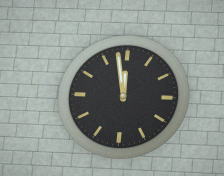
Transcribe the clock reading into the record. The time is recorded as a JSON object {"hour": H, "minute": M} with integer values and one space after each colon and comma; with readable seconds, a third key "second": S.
{"hour": 11, "minute": 58}
